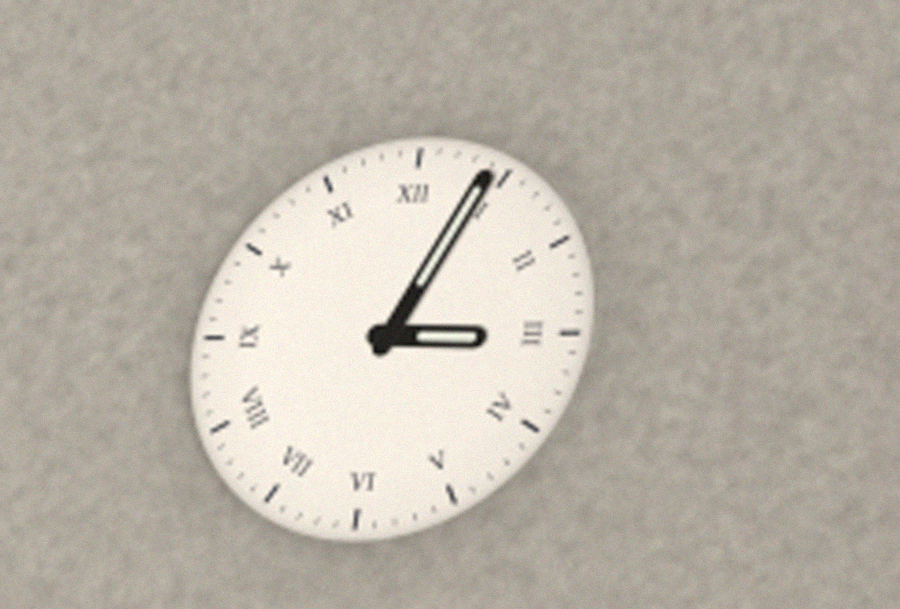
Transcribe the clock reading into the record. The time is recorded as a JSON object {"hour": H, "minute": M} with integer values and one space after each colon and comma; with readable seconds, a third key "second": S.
{"hour": 3, "minute": 4}
